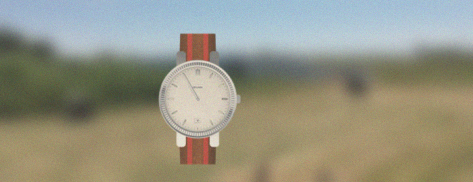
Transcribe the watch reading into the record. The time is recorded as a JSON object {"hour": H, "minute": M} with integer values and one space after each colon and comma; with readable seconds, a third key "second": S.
{"hour": 10, "minute": 55}
